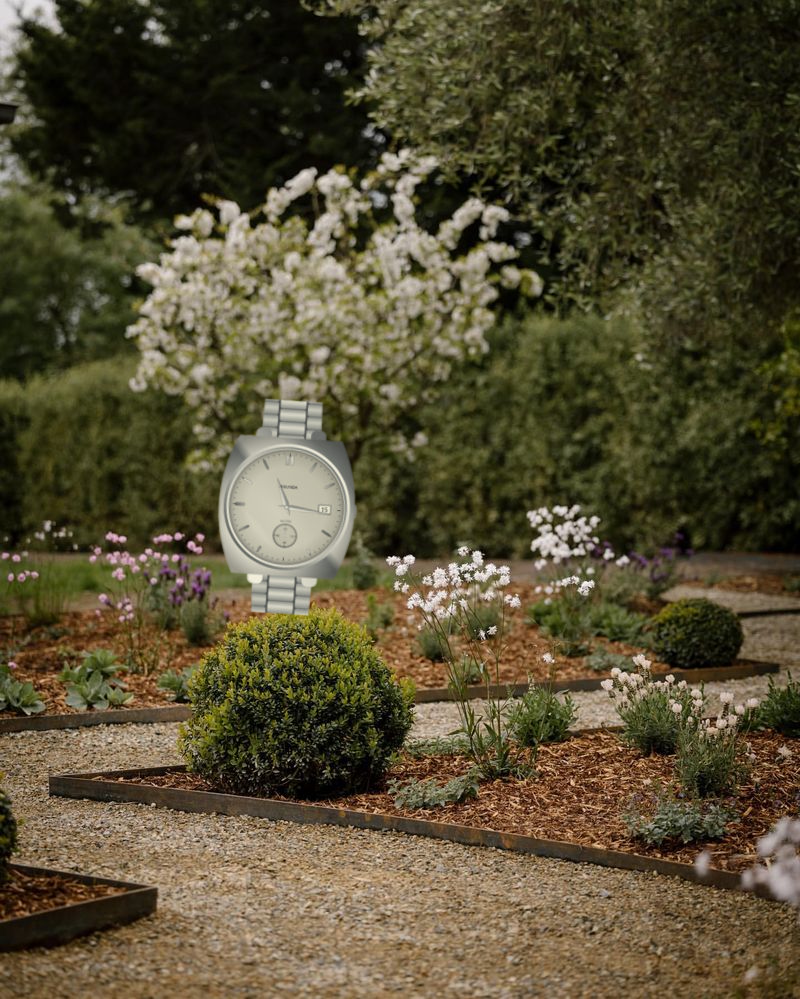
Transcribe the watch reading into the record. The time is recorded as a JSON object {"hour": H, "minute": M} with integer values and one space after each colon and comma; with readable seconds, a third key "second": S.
{"hour": 11, "minute": 16}
